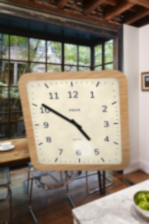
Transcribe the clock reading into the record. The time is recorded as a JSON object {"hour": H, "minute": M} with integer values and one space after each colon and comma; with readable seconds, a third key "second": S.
{"hour": 4, "minute": 51}
